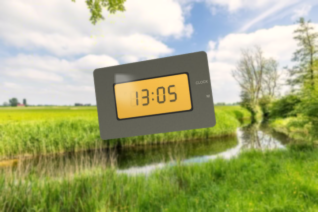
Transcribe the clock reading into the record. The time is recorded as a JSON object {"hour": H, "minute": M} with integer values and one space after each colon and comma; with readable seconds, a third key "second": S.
{"hour": 13, "minute": 5}
